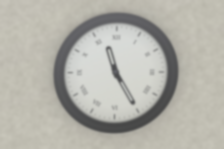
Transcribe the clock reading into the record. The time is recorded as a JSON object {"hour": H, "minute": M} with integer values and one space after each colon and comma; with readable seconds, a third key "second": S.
{"hour": 11, "minute": 25}
